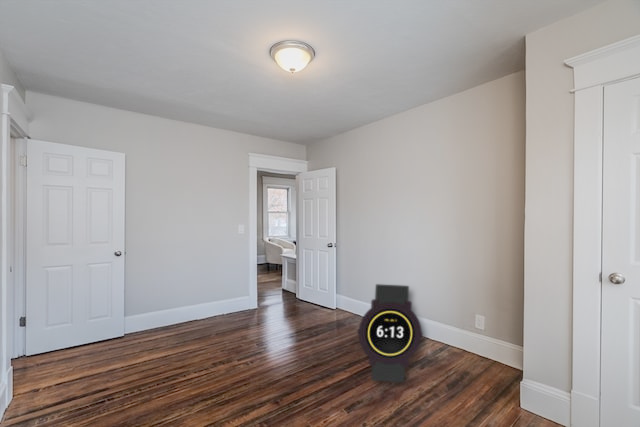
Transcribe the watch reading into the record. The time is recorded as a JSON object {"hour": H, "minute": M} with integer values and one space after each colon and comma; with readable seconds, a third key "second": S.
{"hour": 6, "minute": 13}
